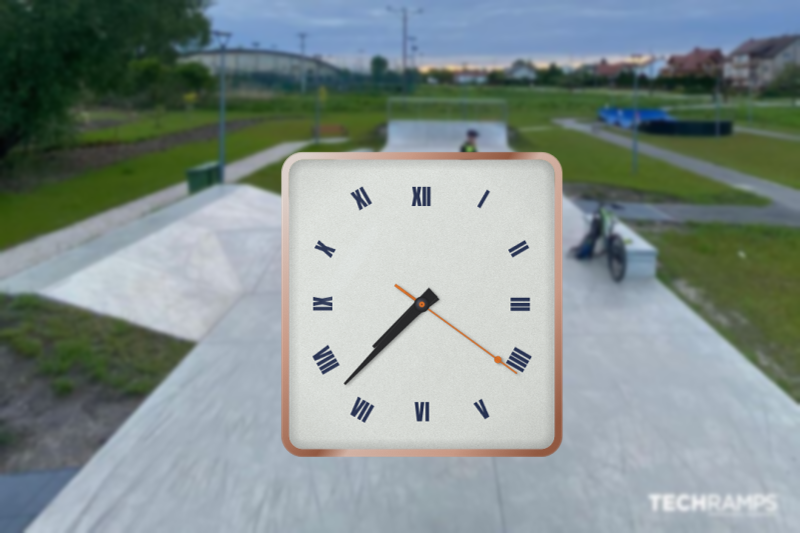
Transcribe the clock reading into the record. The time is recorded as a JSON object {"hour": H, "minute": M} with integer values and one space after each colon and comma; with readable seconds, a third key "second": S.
{"hour": 7, "minute": 37, "second": 21}
